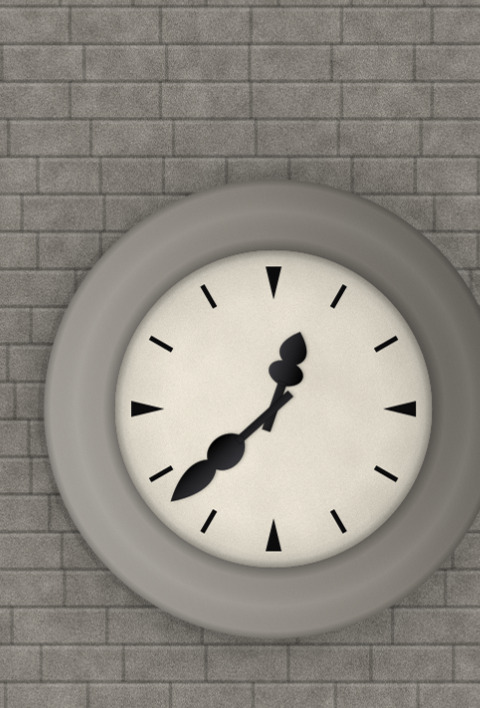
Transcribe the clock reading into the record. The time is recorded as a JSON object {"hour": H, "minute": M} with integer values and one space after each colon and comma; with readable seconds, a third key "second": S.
{"hour": 12, "minute": 38}
